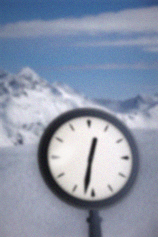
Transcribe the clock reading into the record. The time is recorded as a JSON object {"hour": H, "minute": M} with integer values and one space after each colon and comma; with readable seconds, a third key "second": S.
{"hour": 12, "minute": 32}
